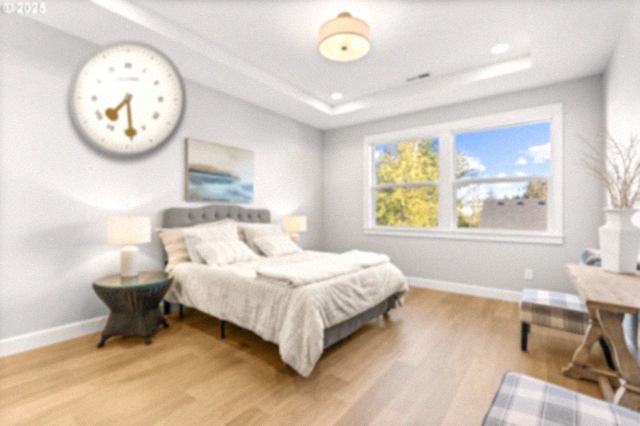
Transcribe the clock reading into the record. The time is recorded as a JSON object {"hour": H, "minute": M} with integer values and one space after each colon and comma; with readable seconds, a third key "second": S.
{"hour": 7, "minute": 29}
